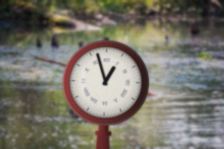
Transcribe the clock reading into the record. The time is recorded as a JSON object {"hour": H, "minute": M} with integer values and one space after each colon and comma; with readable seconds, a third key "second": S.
{"hour": 12, "minute": 57}
